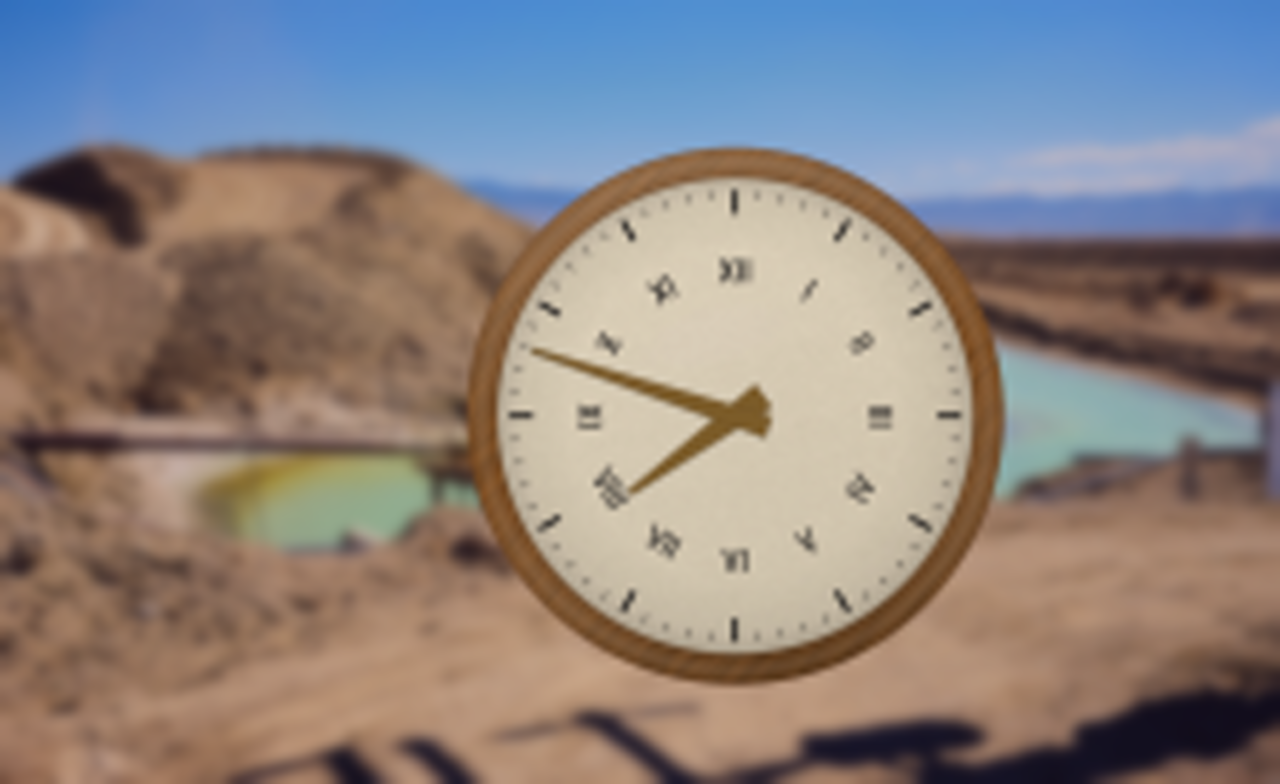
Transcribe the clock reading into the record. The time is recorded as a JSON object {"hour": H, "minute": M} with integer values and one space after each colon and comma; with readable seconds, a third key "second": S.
{"hour": 7, "minute": 48}
